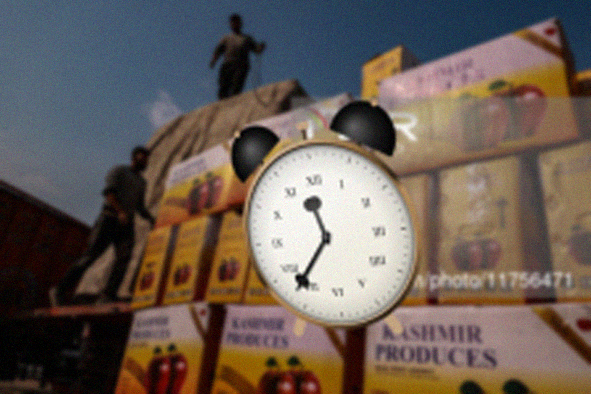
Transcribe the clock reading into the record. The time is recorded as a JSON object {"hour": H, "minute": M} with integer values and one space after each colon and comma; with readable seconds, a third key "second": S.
{"hour": 11, "minute": 37}
